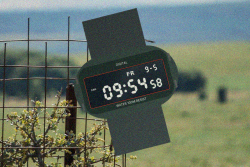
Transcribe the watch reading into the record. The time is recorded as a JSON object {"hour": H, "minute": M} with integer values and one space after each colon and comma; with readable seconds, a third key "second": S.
{"hour": 9, "minute": 54, "second": 58}
